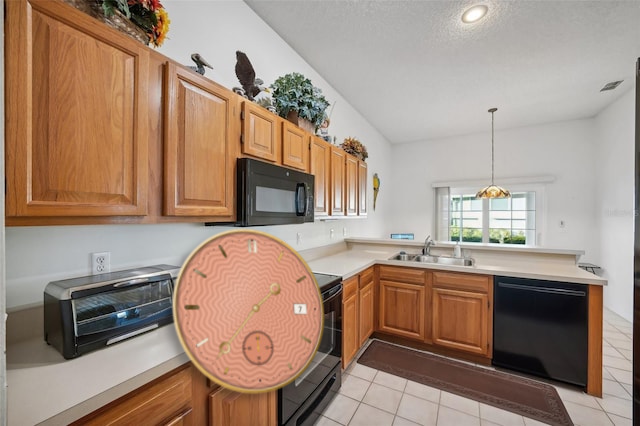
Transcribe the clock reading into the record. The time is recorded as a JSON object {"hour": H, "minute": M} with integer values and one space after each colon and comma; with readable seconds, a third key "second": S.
{"hour": 1, "minute": 37}
